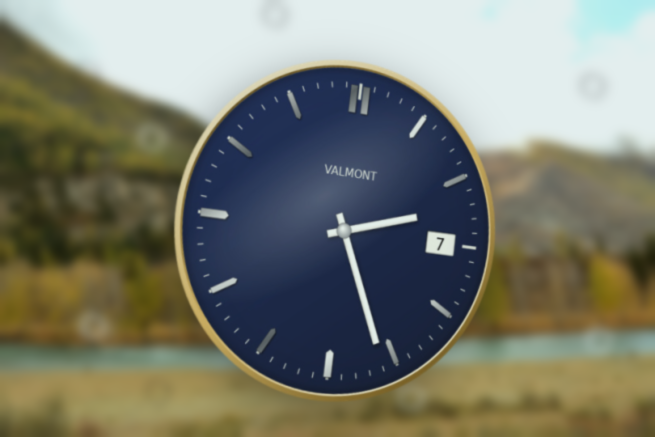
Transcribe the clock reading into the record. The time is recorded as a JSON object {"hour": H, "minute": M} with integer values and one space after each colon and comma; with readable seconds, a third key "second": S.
{"hour": 2, "minute": 26}
